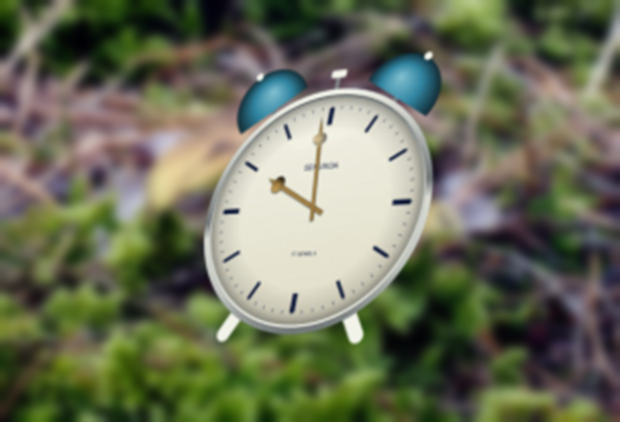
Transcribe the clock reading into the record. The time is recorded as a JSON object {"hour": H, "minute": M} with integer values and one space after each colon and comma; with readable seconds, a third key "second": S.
{"hour": 9, "minute": 59}
